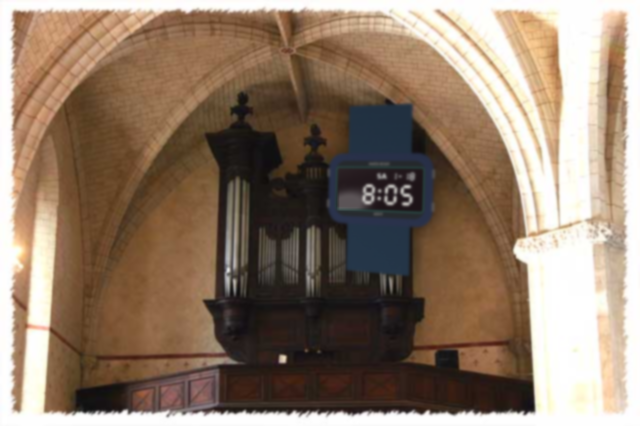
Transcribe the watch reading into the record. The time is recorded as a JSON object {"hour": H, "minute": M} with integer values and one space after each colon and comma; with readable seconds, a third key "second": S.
{"hour": 8, "minute": 5}
